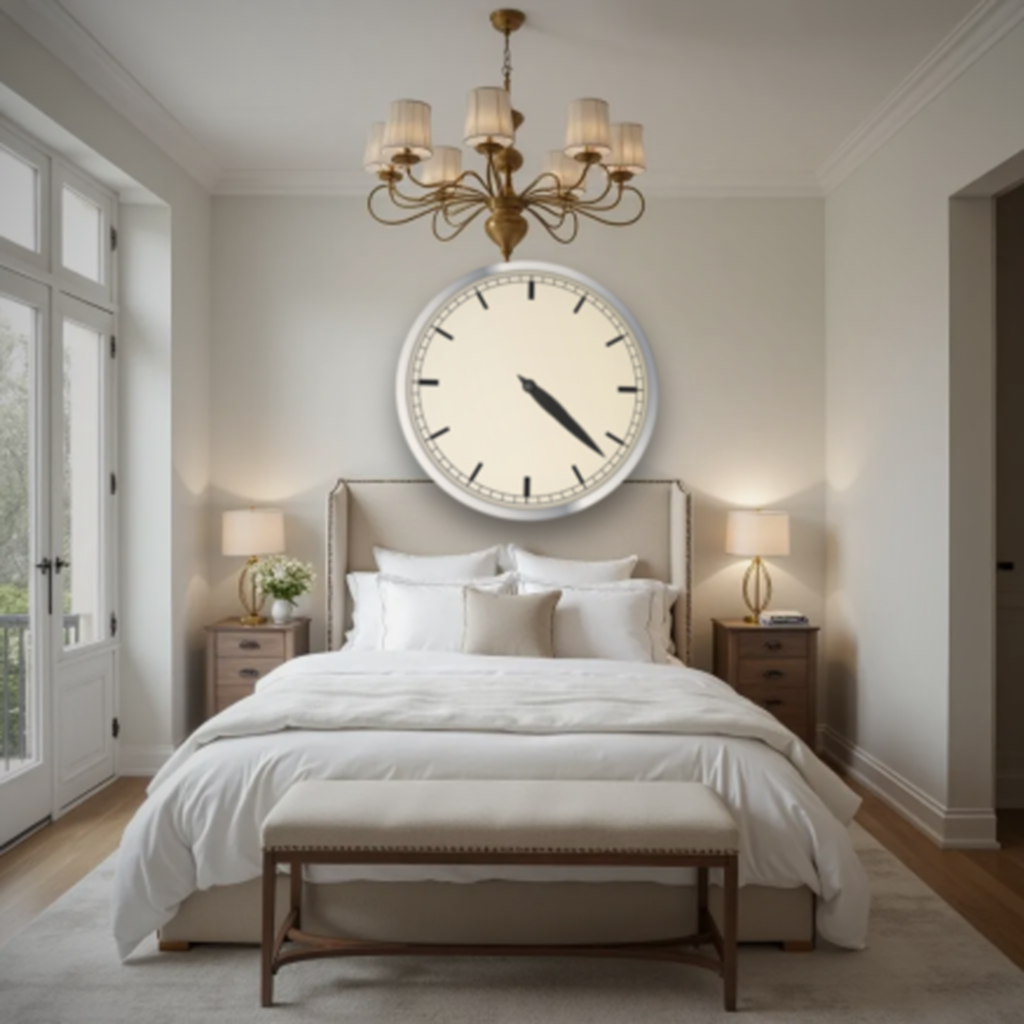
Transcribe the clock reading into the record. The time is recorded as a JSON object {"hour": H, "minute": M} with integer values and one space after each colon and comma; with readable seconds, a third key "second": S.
{"hour": 4, "minute": 22}
